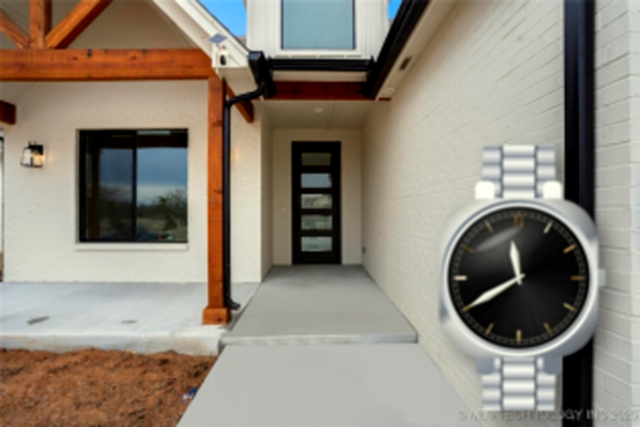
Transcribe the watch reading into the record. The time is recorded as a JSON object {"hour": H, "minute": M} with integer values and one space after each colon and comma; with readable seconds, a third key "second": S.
{"hour": 11, "minute": 40}
